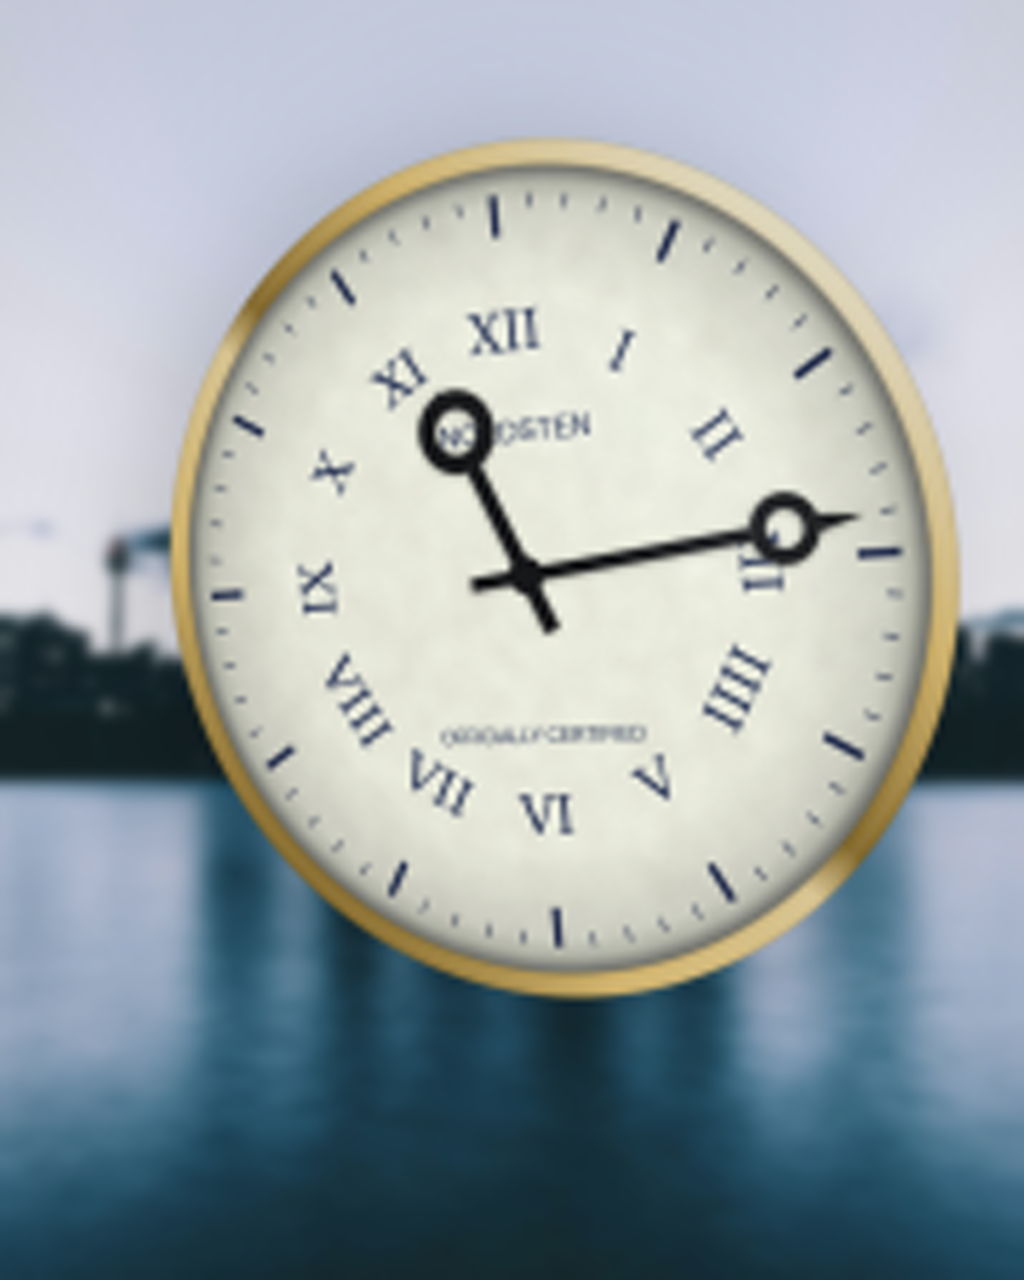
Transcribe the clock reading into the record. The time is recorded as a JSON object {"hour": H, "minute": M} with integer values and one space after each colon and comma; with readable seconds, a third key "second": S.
{"hour": 11, "minute": 14}
